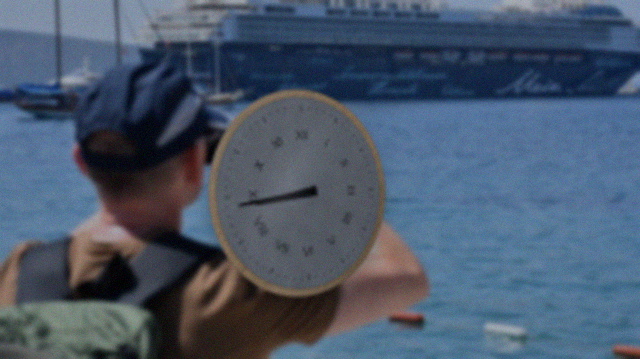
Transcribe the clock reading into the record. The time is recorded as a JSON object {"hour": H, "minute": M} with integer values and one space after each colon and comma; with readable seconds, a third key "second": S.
{"hour": 8, "minute": 44}
